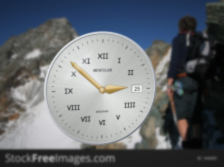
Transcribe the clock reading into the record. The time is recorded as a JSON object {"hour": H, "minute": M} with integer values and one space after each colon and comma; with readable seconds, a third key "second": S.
{"hour": 2, "minute": 52}
